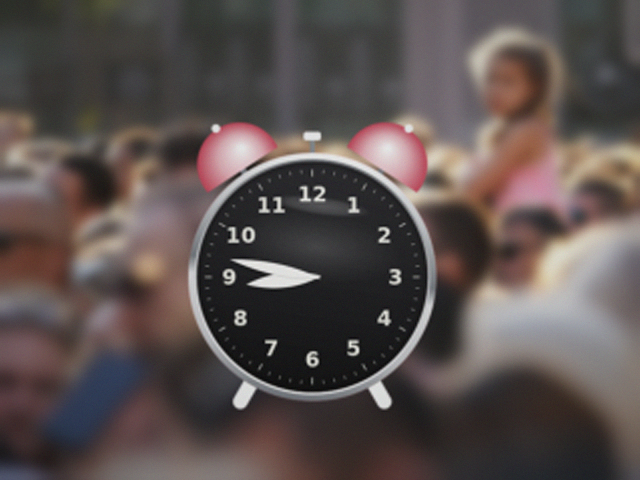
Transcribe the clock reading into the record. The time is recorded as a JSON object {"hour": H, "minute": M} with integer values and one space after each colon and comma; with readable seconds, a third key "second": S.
{"hour": 8, "minute": 47}
